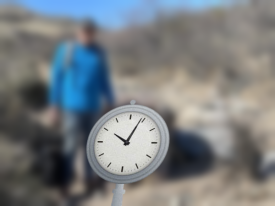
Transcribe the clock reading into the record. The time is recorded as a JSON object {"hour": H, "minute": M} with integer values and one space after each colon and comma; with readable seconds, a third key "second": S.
{"hour": 10, "minute": 4}
